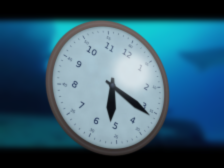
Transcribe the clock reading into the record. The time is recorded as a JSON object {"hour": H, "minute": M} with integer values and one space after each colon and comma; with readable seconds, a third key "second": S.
{"hour": 5, "minute": 16}
